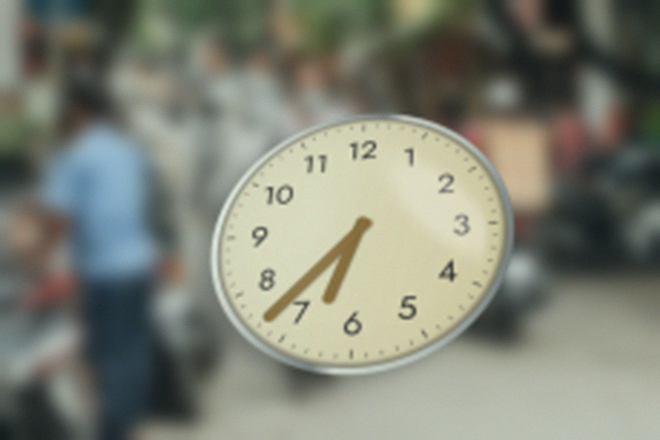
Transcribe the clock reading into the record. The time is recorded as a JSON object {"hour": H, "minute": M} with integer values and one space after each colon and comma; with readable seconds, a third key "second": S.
{"hour": 6, "minute": 37}
